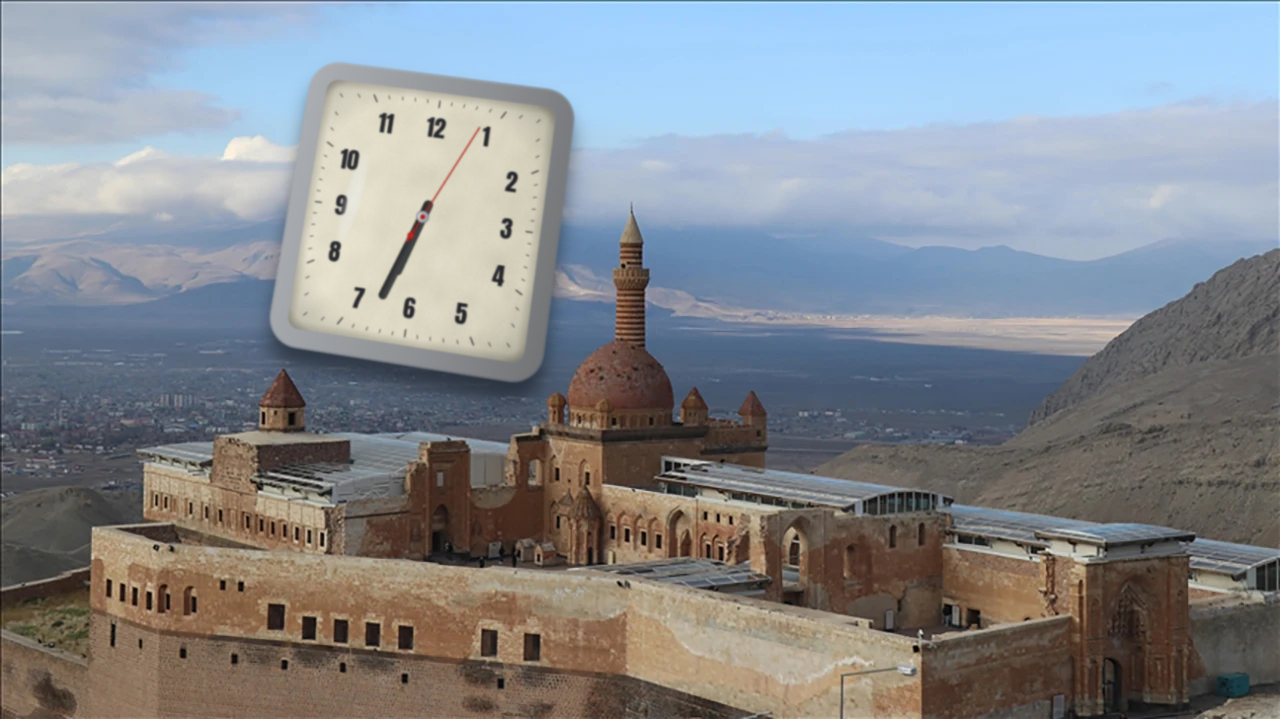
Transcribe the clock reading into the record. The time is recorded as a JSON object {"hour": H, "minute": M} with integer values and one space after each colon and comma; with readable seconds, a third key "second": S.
{"hour": 6, "minute": 33, "second": 4}
